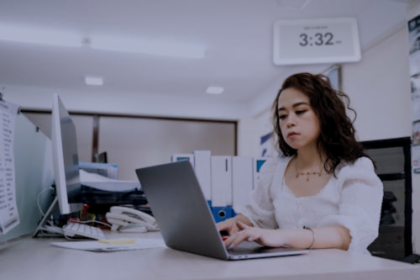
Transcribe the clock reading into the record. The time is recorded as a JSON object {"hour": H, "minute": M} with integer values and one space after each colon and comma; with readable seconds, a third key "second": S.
{"hour": 3, "minute": 32}
